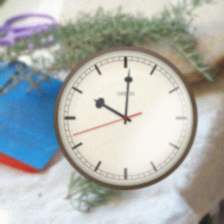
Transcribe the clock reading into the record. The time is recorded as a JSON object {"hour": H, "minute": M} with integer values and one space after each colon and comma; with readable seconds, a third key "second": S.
{"hour": 10, "minute": 0, "second": 42}
